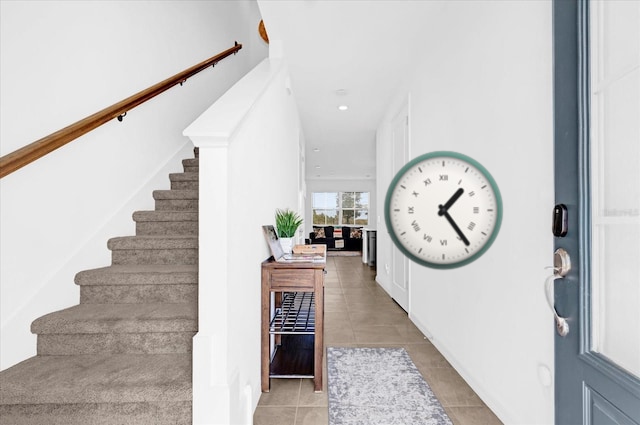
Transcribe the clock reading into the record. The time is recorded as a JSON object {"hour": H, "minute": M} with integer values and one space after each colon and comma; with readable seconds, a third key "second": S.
{"hour": 1, "minute": 24}
